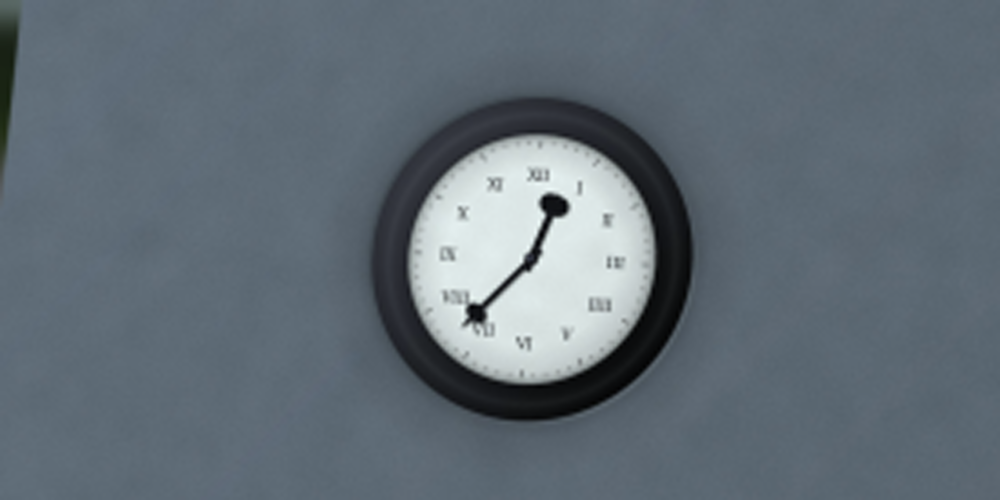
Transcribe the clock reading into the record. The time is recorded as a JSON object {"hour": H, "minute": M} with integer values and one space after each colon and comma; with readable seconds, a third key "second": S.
{"hour": 12, "minute": 37}
